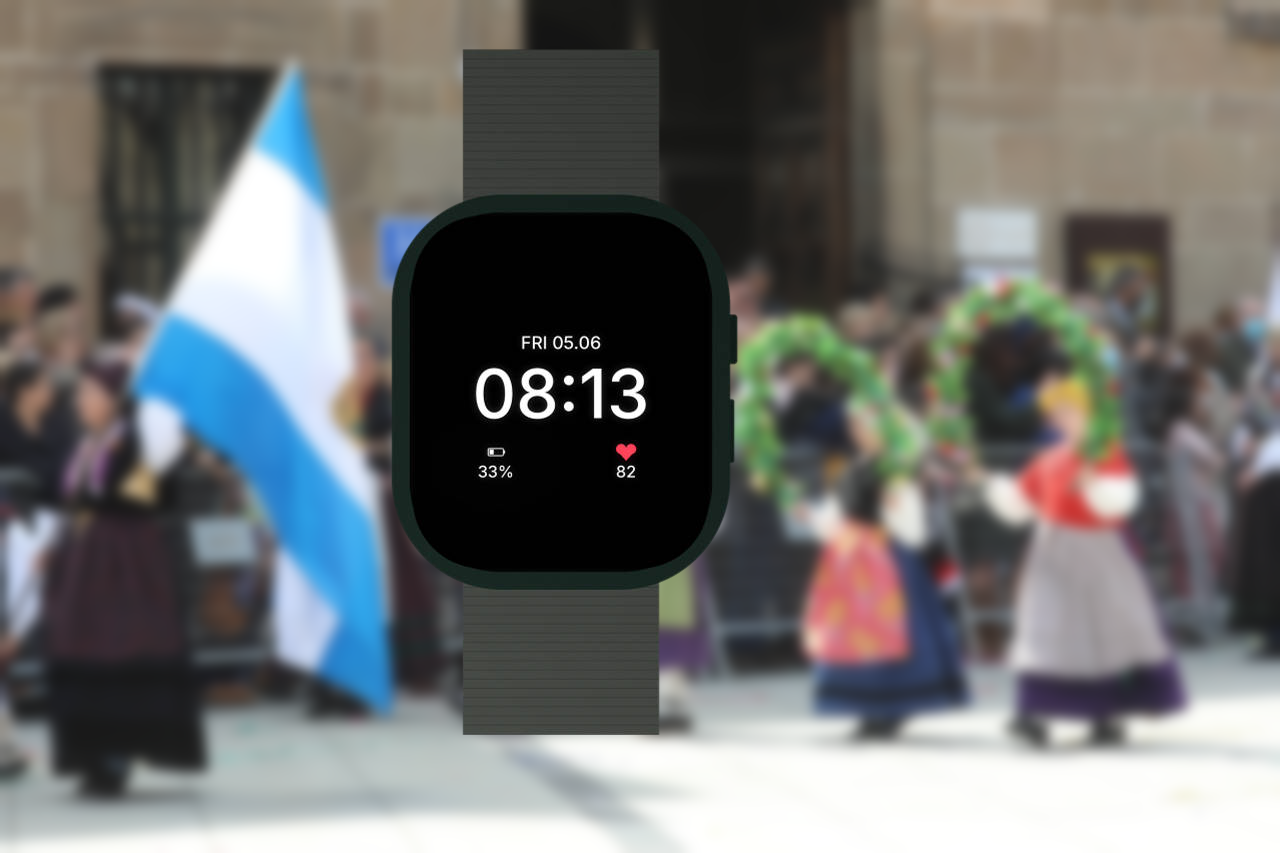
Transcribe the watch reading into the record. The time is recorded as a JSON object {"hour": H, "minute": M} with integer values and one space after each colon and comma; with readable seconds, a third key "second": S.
{"hour": 8, "minute": 13}
